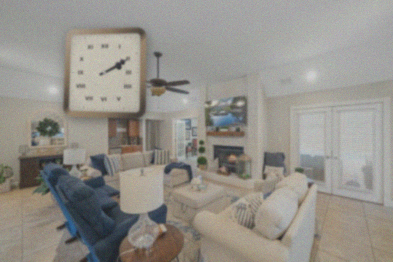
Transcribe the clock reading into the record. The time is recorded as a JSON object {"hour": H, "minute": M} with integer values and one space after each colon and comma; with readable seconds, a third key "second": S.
{"hour": 2, "minute": 10}
